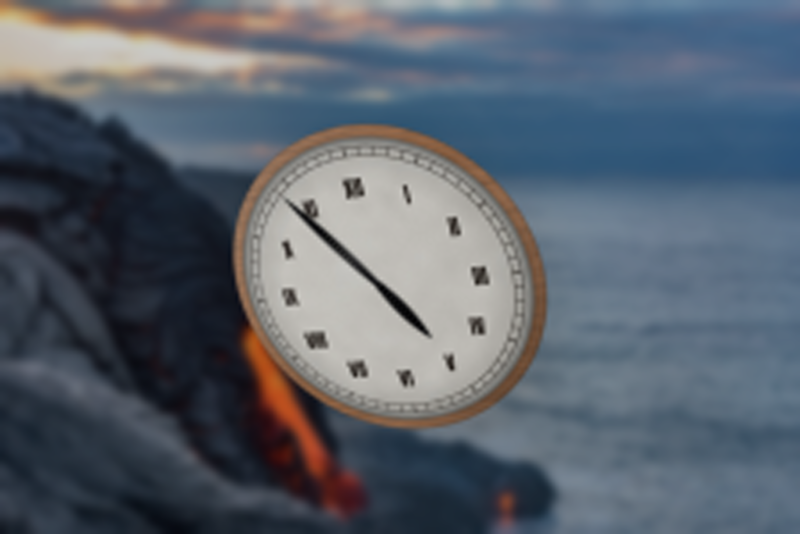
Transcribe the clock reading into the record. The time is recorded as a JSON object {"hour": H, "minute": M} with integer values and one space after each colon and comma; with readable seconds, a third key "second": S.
{"hour": 4, "minute": 54}
